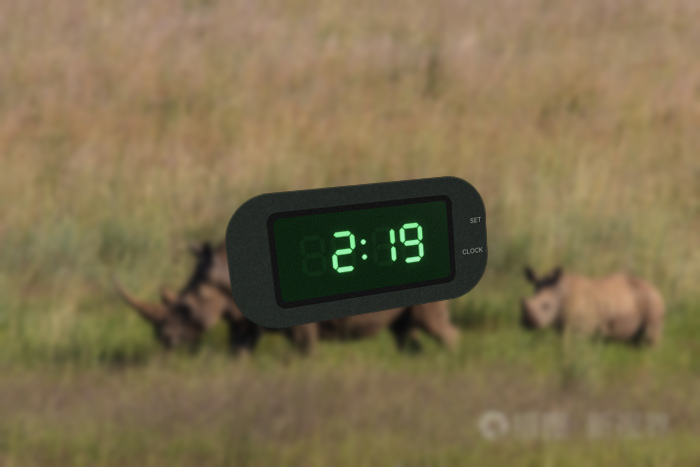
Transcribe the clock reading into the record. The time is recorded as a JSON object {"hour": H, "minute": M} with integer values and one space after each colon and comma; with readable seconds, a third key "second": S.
{"hour": 2, "minute": 19}
